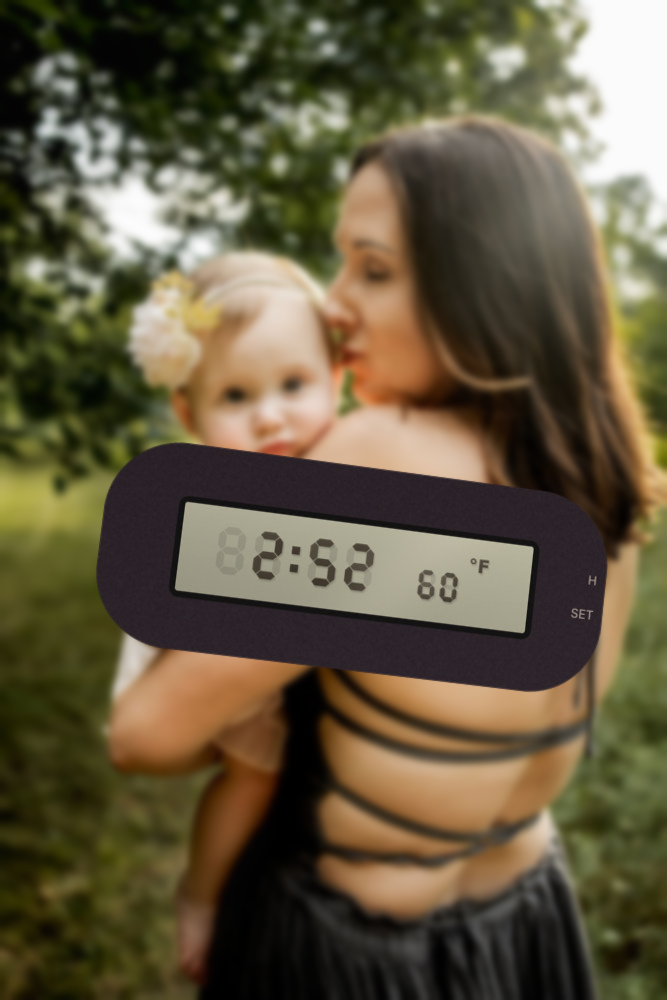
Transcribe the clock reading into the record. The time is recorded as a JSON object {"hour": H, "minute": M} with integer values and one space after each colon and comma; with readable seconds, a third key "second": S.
{"hour": 2, "minute": 52}
